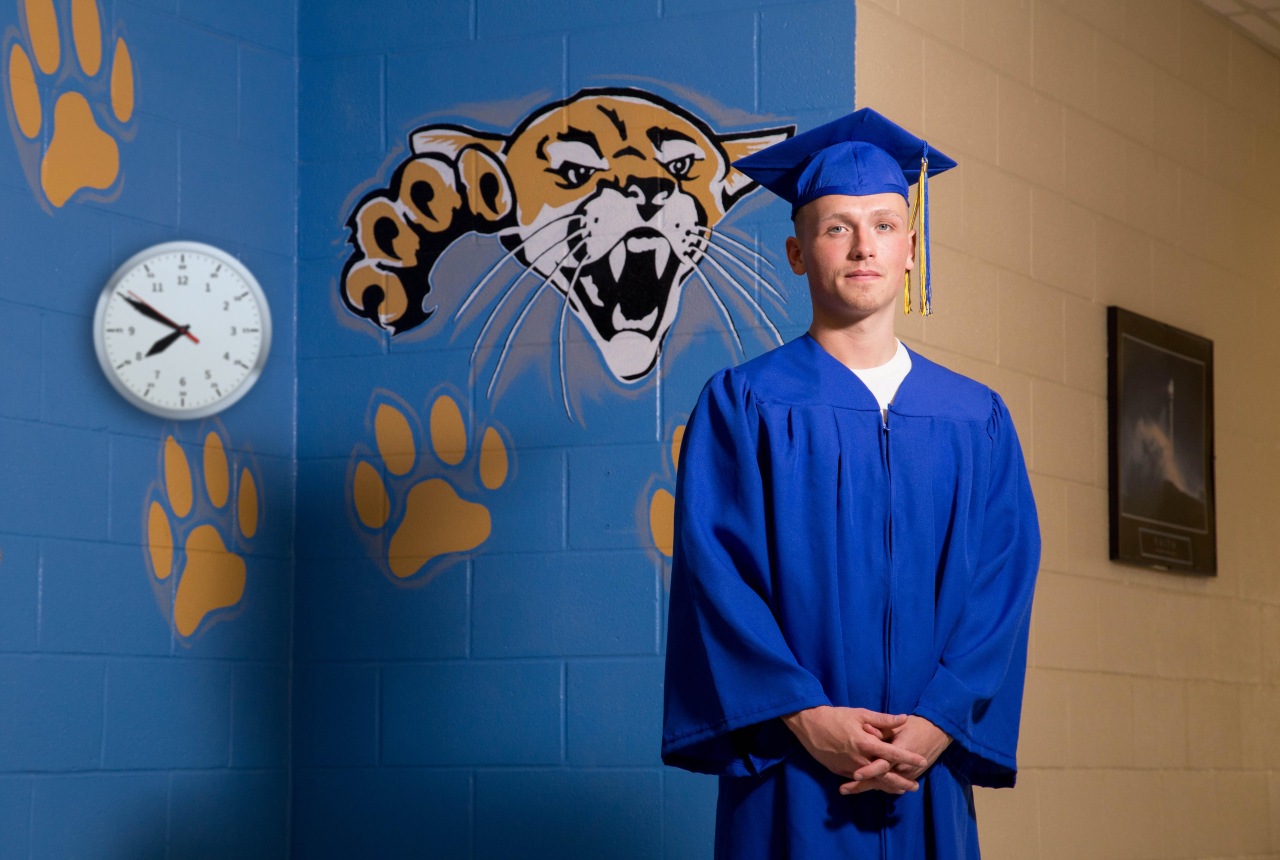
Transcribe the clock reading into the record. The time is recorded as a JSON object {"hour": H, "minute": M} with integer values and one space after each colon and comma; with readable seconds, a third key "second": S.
{"hour": 7, "minute": 49, "second": 51}
